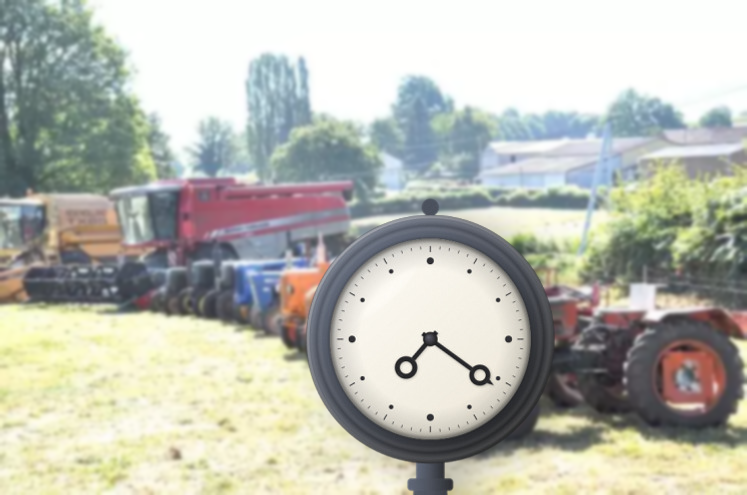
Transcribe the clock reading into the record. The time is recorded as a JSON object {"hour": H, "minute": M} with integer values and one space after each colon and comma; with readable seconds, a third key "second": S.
{"hour": 7, "minute": 21}
